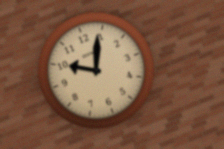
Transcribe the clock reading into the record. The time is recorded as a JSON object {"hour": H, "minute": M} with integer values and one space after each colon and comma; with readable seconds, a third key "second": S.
{"hour": 10, "minute": 4}
